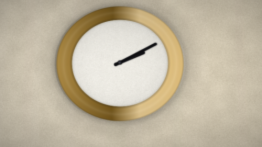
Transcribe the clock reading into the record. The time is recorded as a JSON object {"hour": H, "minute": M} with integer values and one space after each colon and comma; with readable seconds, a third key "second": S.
{"hour": 2, "minute": 10}
